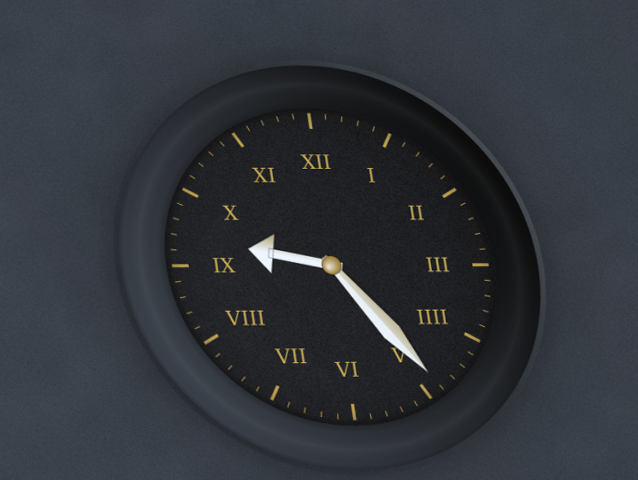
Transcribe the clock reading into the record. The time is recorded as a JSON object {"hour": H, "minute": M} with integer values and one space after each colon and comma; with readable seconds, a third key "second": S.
{"hour": 9, "minute": 24}
